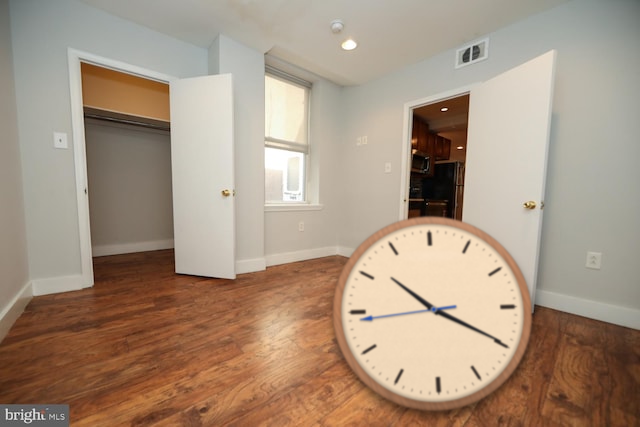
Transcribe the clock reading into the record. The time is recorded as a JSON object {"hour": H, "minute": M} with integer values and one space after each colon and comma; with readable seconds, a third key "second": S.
{"hour": 10, "minute": 19, "second": 44}
